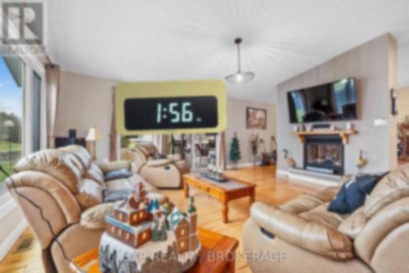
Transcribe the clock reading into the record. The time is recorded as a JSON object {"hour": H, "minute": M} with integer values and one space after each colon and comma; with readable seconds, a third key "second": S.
{"hour": 1, "minute": 56}
